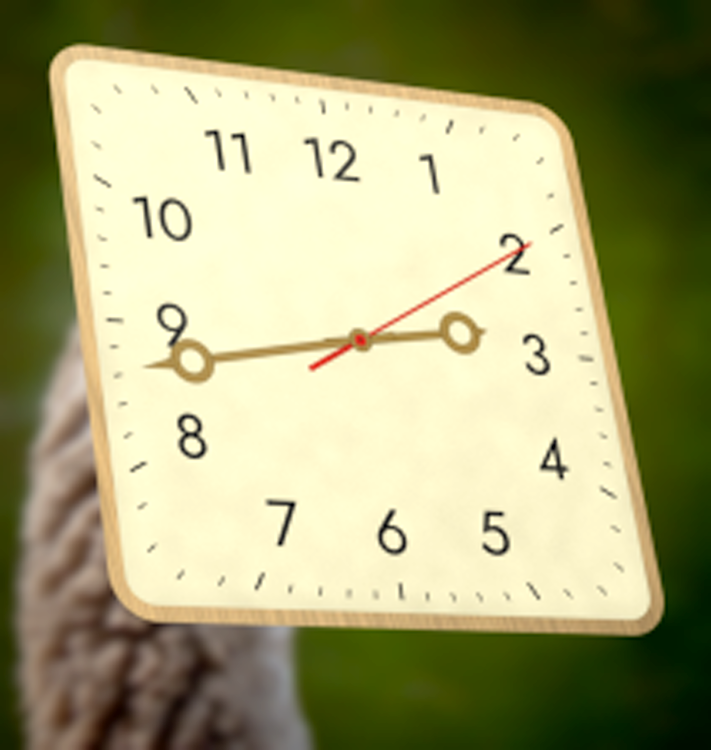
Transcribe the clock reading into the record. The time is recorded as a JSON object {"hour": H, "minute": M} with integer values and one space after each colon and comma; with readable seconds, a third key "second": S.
{"hour": 2, "minute": 43, "second": 10}
